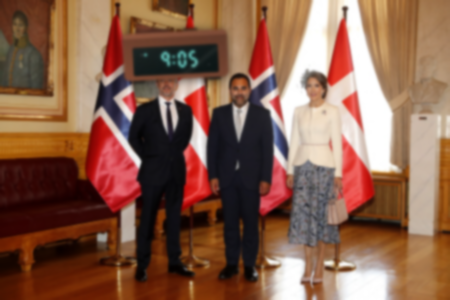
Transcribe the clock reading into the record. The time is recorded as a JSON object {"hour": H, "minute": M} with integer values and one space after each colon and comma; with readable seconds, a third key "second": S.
{"hour": 9, "minute": 5}
